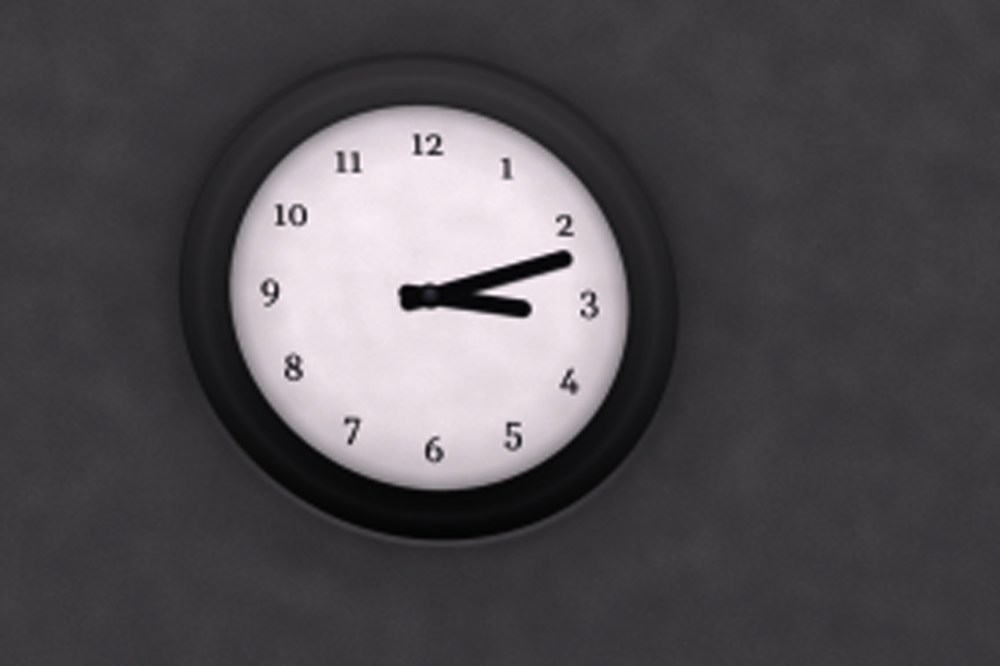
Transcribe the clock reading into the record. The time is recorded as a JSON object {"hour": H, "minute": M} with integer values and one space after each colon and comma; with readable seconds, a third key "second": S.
{"hour": 3, "minute": 12}
